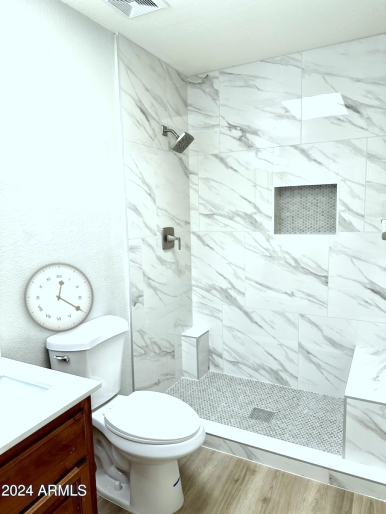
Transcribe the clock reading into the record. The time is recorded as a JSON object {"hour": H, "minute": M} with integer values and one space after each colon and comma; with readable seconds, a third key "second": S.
{"hour": 12, "minute": 20}
